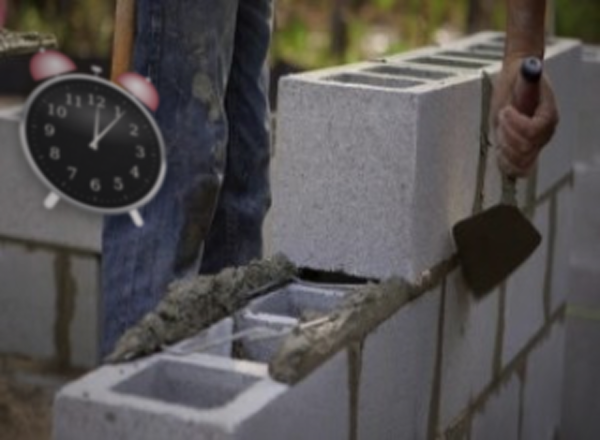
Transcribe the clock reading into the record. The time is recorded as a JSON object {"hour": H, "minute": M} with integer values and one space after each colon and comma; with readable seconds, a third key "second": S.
{"hour": 12, "minute": 6}
